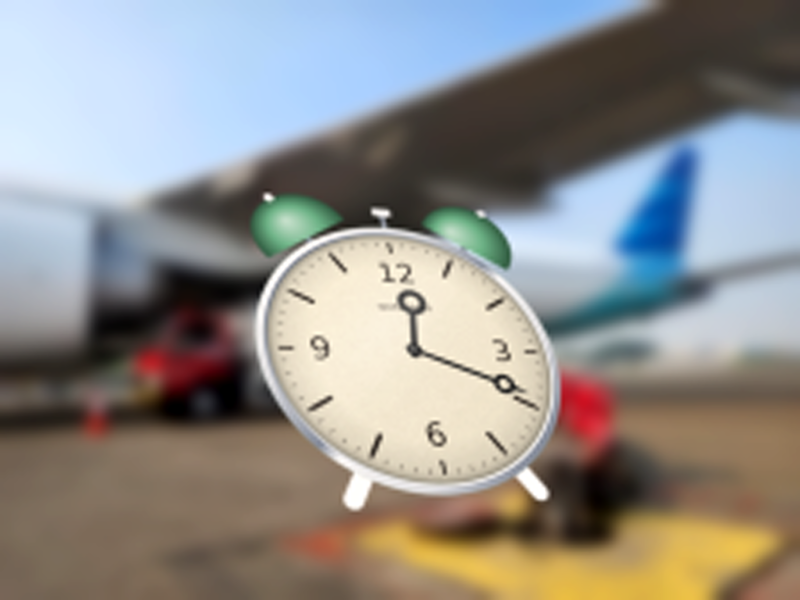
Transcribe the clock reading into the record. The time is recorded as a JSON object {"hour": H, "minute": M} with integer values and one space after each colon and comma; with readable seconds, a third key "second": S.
{"hour": 12, "minute": 19}
